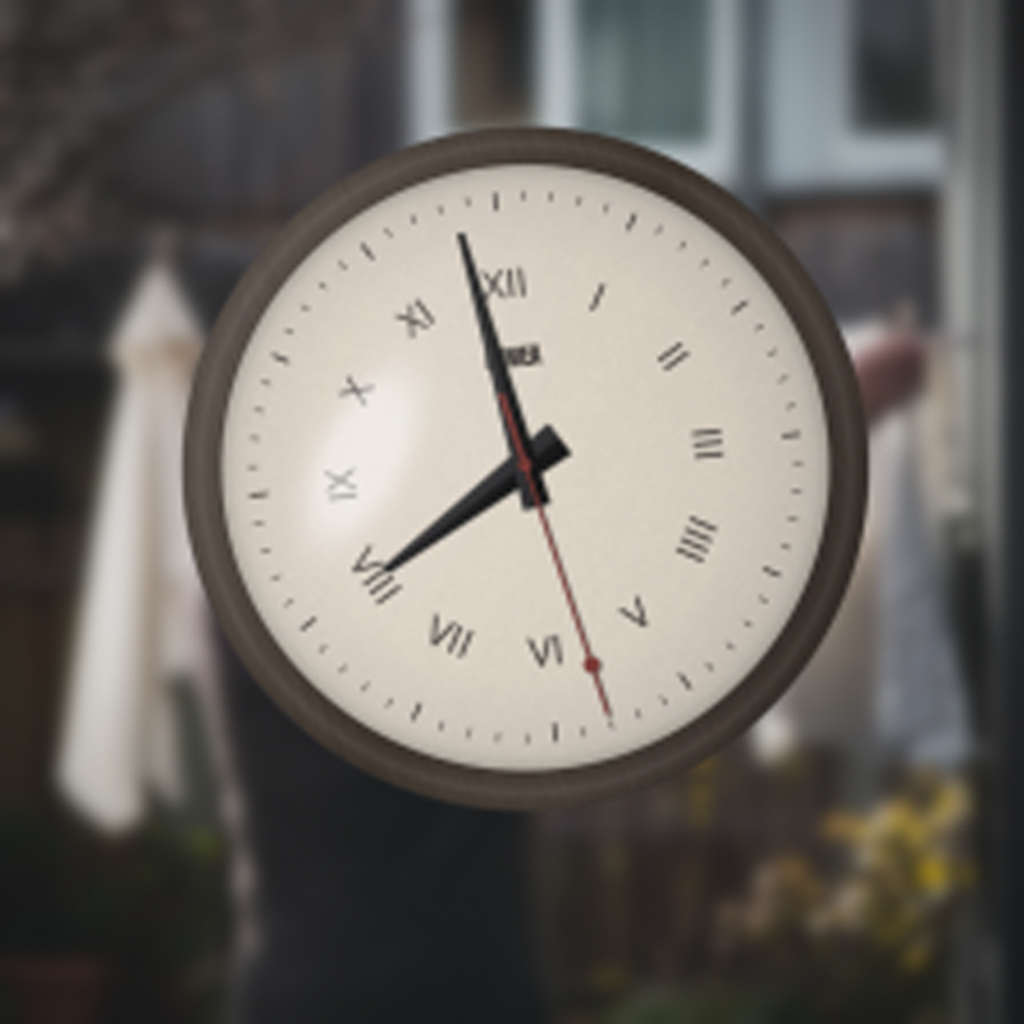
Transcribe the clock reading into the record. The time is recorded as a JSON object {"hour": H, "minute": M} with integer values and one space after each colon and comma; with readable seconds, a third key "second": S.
{"hour": 7, "minute": 58, "second": 28}
